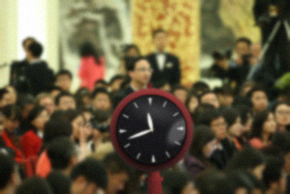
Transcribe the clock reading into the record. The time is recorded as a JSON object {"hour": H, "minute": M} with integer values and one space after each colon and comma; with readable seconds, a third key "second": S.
{"hour": 11, "minute": 42}
